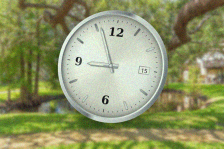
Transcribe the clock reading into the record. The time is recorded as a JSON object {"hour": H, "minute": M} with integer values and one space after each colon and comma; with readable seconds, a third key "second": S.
{"hour": 8, "minute": 56}
